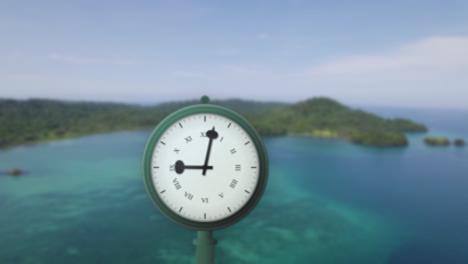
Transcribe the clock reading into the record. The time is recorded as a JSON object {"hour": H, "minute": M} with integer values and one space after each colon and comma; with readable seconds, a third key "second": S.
{"hour": 9, "minute": 2}
